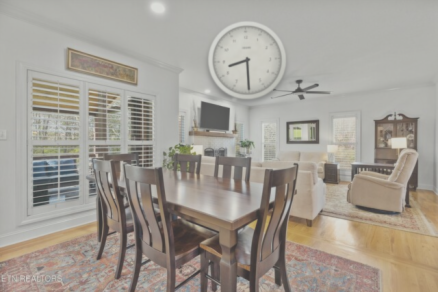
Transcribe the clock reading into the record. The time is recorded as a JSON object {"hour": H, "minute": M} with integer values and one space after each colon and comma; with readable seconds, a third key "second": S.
{"hour": 8, "minute": 30}
